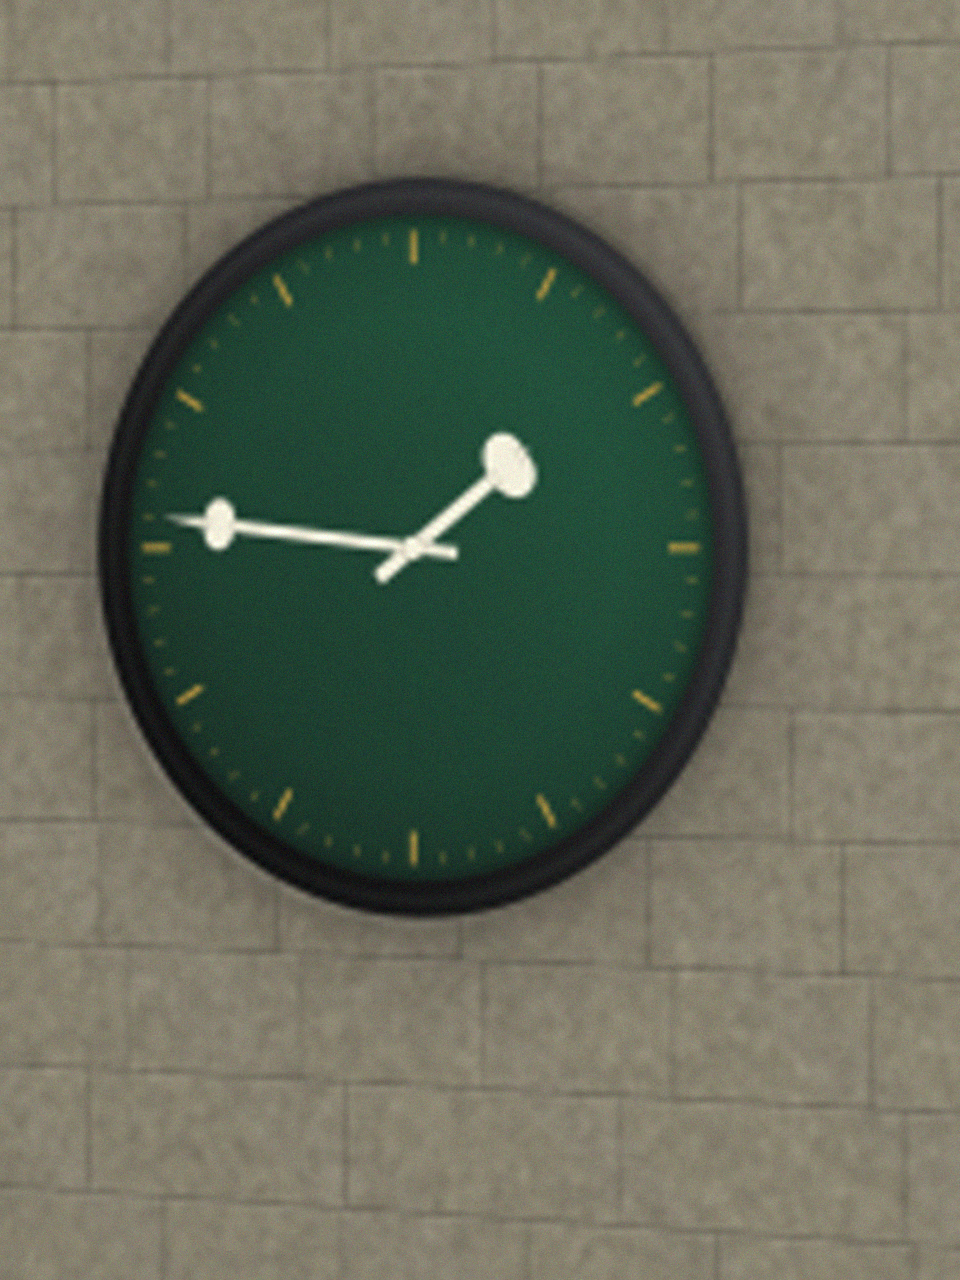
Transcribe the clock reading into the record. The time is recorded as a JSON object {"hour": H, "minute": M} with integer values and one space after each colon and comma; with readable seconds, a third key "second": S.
{"hour": 1, "minute": 46}
